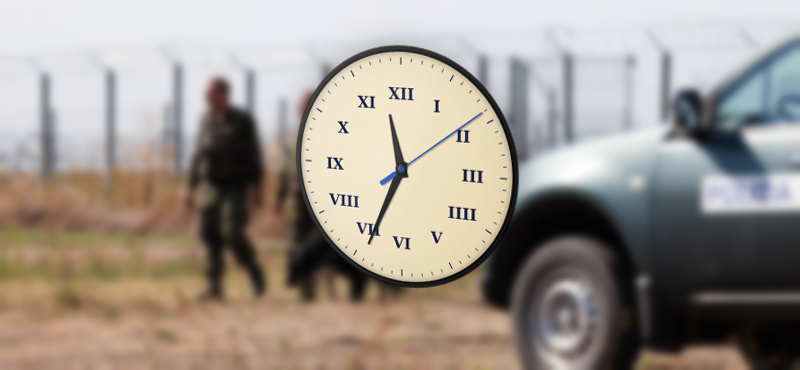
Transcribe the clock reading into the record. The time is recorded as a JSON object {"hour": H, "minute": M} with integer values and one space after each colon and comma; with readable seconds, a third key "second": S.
{"hour": 11, "minute": 34, "second": 9}
